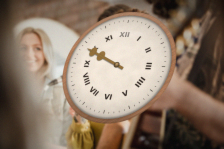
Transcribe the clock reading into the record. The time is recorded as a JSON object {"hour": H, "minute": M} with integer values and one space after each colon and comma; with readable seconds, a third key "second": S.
{"hour": 9, "minute": 49}
